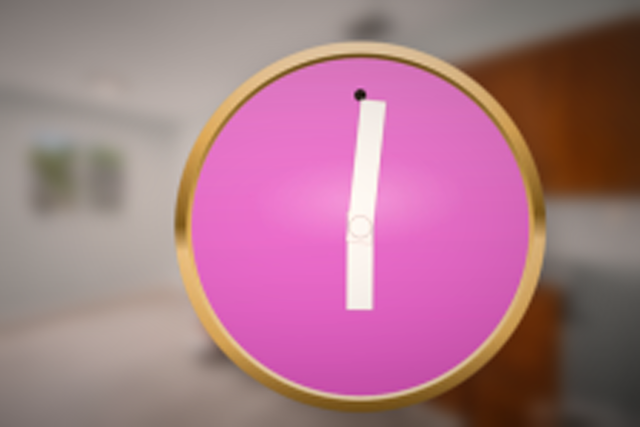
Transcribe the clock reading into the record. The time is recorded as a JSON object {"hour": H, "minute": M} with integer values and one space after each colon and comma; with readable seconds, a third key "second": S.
{"hour": 6, "minute": 1}
